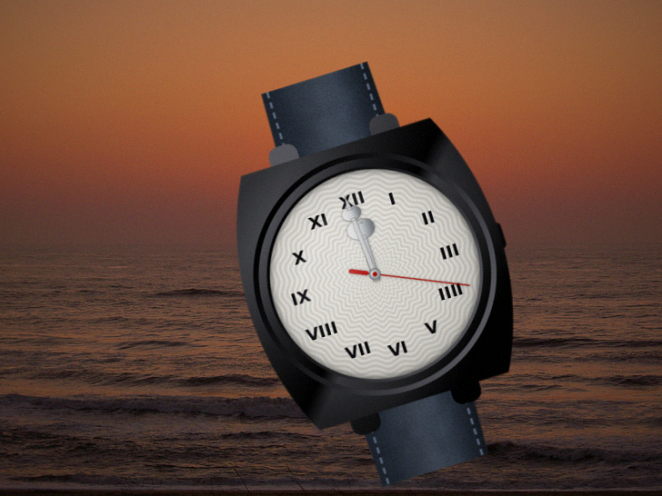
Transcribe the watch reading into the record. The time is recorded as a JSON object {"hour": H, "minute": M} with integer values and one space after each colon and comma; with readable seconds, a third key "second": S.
{"hour": 11, "minute": 59, "second": 19}
